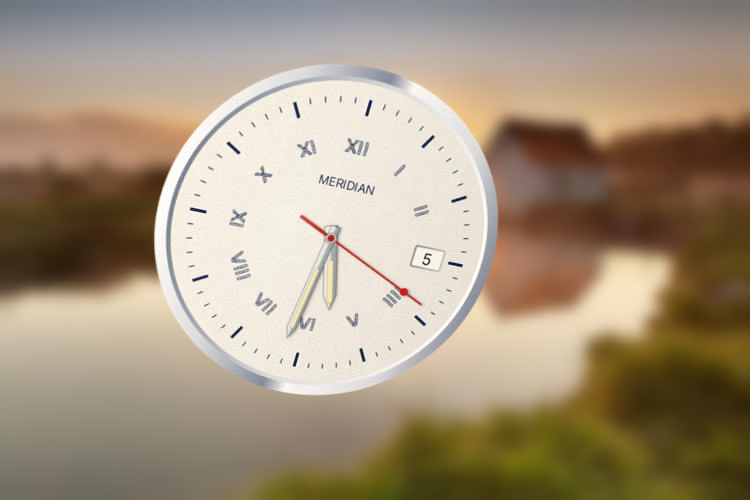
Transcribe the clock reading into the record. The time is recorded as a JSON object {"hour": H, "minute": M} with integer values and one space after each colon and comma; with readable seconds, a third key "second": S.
{"hour": 5, "minute": 31, "second": 19}
